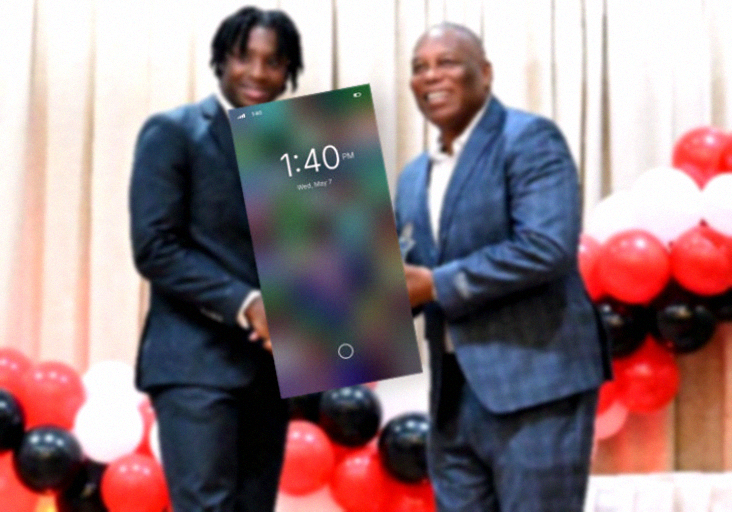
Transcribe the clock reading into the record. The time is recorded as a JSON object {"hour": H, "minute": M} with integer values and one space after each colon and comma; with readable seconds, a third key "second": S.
{"hour": 1, "minute": 40}
